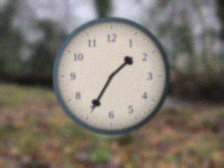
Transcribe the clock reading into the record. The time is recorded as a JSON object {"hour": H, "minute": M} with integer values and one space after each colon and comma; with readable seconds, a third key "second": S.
{"hour": 1, "minute": 35}
